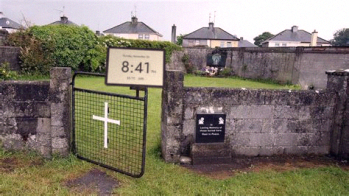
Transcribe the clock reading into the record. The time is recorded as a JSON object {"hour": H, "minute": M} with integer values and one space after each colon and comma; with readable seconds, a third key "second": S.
{"hour": 8, "minute": 41}
